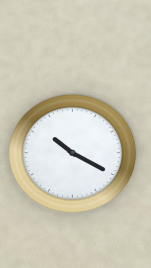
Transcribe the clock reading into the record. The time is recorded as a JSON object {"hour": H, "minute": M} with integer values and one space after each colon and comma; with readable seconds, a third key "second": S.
{"hour": 10, "minute": 20}
